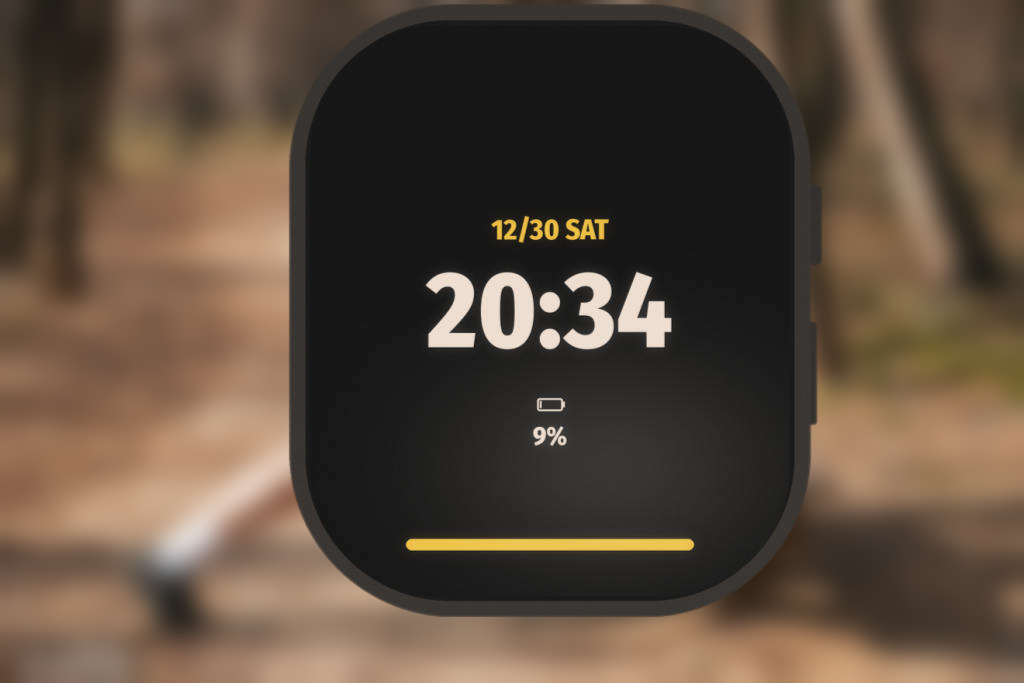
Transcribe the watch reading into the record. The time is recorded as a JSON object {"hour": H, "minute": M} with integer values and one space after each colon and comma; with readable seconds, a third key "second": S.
{"hour": 20, "minute": 34}
